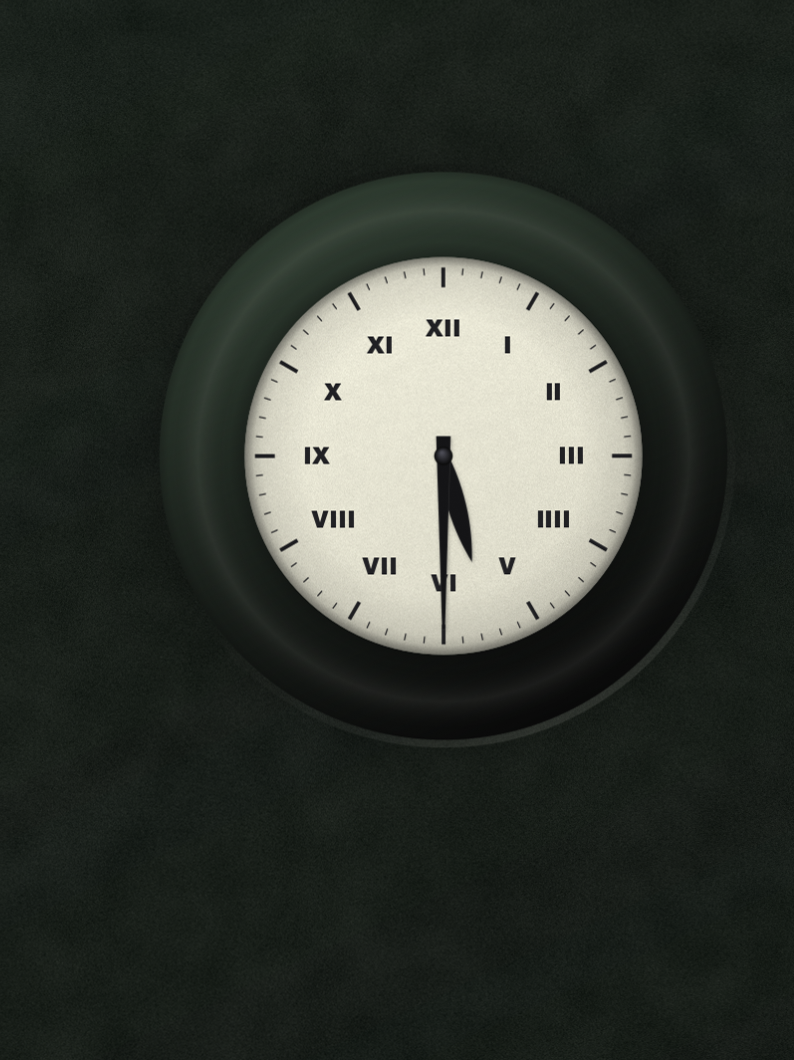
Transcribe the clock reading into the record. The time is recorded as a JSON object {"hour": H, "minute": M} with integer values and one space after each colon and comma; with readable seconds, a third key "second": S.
{"hour": 5, "minute": 30}
